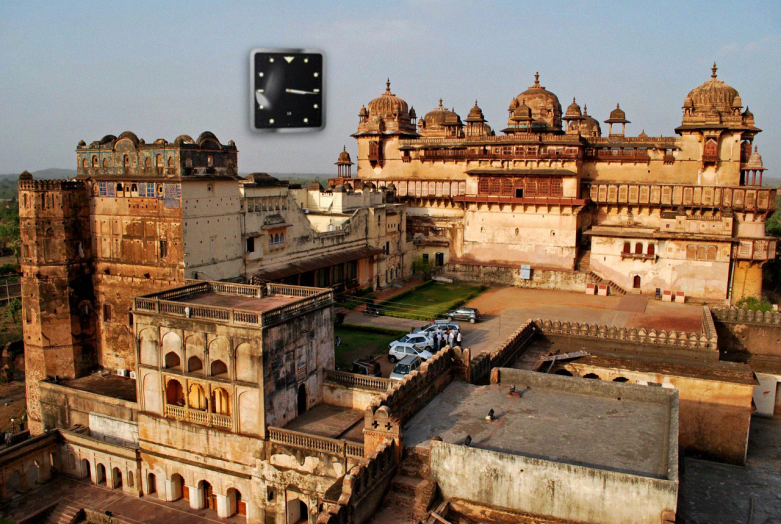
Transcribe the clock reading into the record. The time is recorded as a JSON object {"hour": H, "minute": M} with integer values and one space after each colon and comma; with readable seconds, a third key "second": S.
{"hour": 3, "minute": 16}
